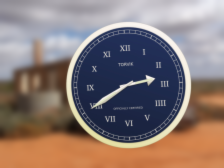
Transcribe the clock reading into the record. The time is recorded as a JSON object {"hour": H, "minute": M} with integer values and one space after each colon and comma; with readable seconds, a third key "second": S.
{"hour": 2, "minute": 40}
